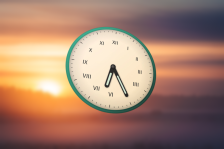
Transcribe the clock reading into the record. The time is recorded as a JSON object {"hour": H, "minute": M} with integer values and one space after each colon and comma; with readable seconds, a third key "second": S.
{"hour": 6, "minute": 25}
